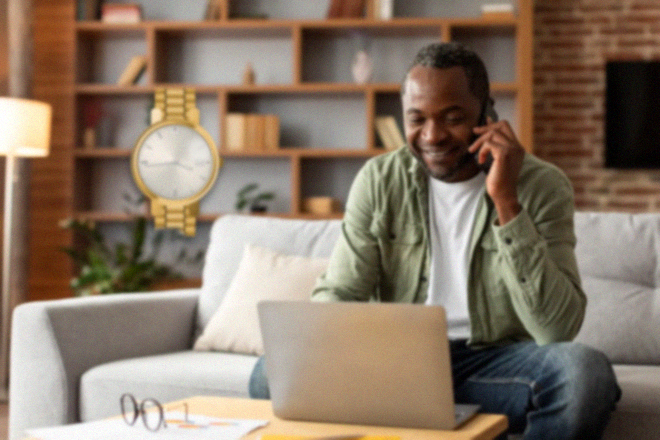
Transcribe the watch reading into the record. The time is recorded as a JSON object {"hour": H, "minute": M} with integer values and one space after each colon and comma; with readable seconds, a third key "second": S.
{"hour": 3, "minute": 44}
